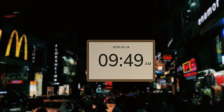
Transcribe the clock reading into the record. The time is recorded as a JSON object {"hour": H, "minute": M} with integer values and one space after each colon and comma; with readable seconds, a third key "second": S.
{"hour": 9, "minute": 49}
